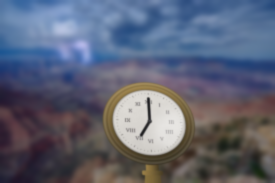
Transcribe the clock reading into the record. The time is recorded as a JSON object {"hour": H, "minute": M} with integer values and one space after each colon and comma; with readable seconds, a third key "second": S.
{"hour": 7, "minute": 0}
